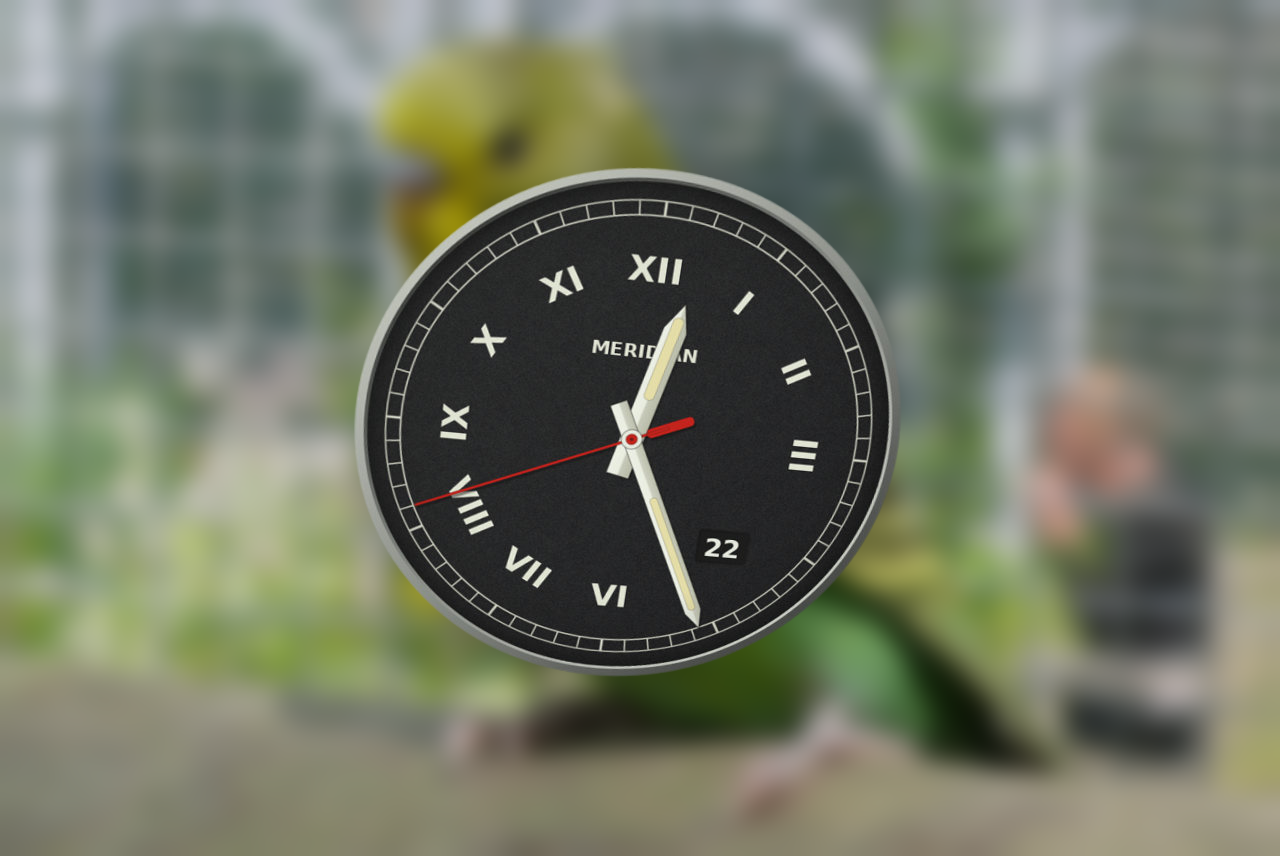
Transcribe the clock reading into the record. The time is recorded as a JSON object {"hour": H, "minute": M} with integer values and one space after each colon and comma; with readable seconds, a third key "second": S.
{"hour": 12, "minute": 25, "second": 41}
